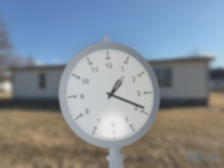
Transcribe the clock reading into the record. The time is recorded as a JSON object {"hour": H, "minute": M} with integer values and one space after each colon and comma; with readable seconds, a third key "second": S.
{"hour": 1, "minute": 19}
